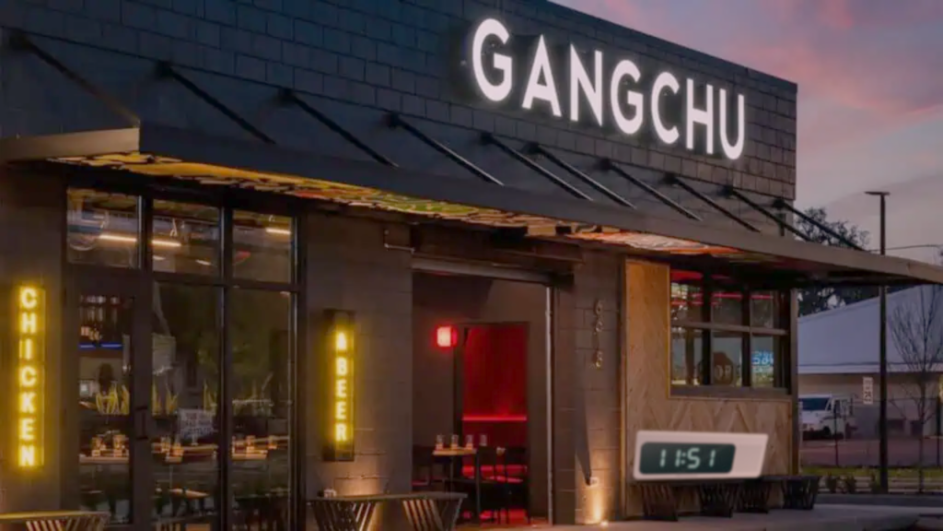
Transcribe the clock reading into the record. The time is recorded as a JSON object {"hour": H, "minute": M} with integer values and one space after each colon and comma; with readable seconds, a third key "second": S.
{"hour": 11, "minute": 51}
